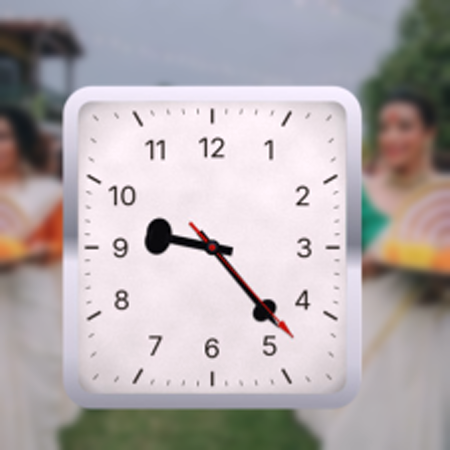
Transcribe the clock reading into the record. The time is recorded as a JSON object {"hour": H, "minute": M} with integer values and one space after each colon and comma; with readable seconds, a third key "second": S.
{"hour": 9, "minute": 23, "second": 23}
